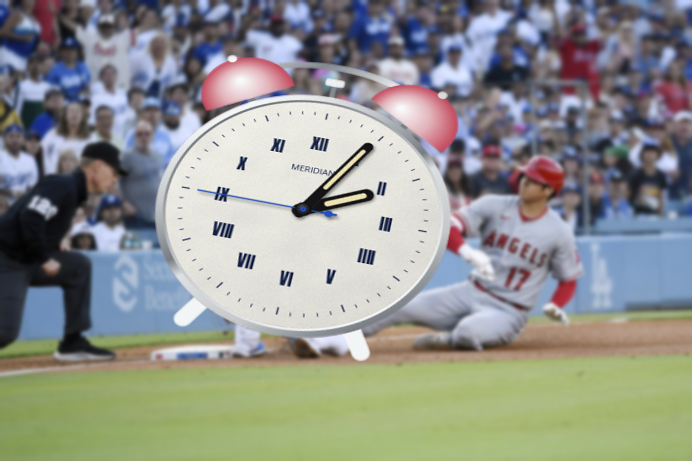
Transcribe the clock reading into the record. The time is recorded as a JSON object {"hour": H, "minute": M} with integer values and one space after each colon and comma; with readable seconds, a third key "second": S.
{"hour": 2, "minute": 4, "second": 45}
